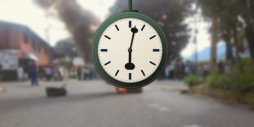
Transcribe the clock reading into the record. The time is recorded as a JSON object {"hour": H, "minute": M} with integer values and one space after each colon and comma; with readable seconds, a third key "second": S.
{"hour": 6, "minute": 2}
